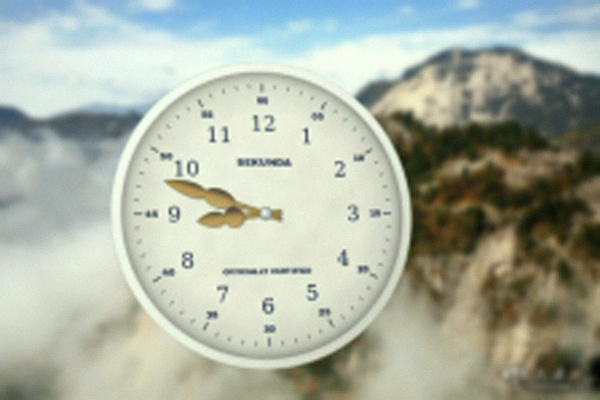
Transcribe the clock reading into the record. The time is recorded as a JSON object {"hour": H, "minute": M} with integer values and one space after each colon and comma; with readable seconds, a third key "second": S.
{"hour": 8, "minute": 48}
